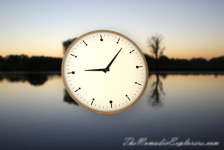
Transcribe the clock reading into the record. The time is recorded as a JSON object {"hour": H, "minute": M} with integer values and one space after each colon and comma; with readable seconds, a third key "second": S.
{"hour": 9, "minute": 7}
